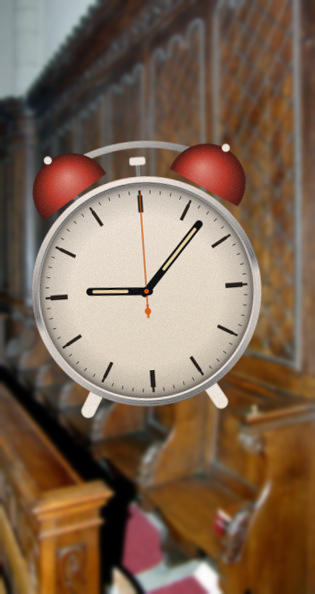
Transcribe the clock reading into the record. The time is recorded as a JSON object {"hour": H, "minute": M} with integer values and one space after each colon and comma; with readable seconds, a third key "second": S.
{"hour": 9, "minute": 7, "second": 0}
